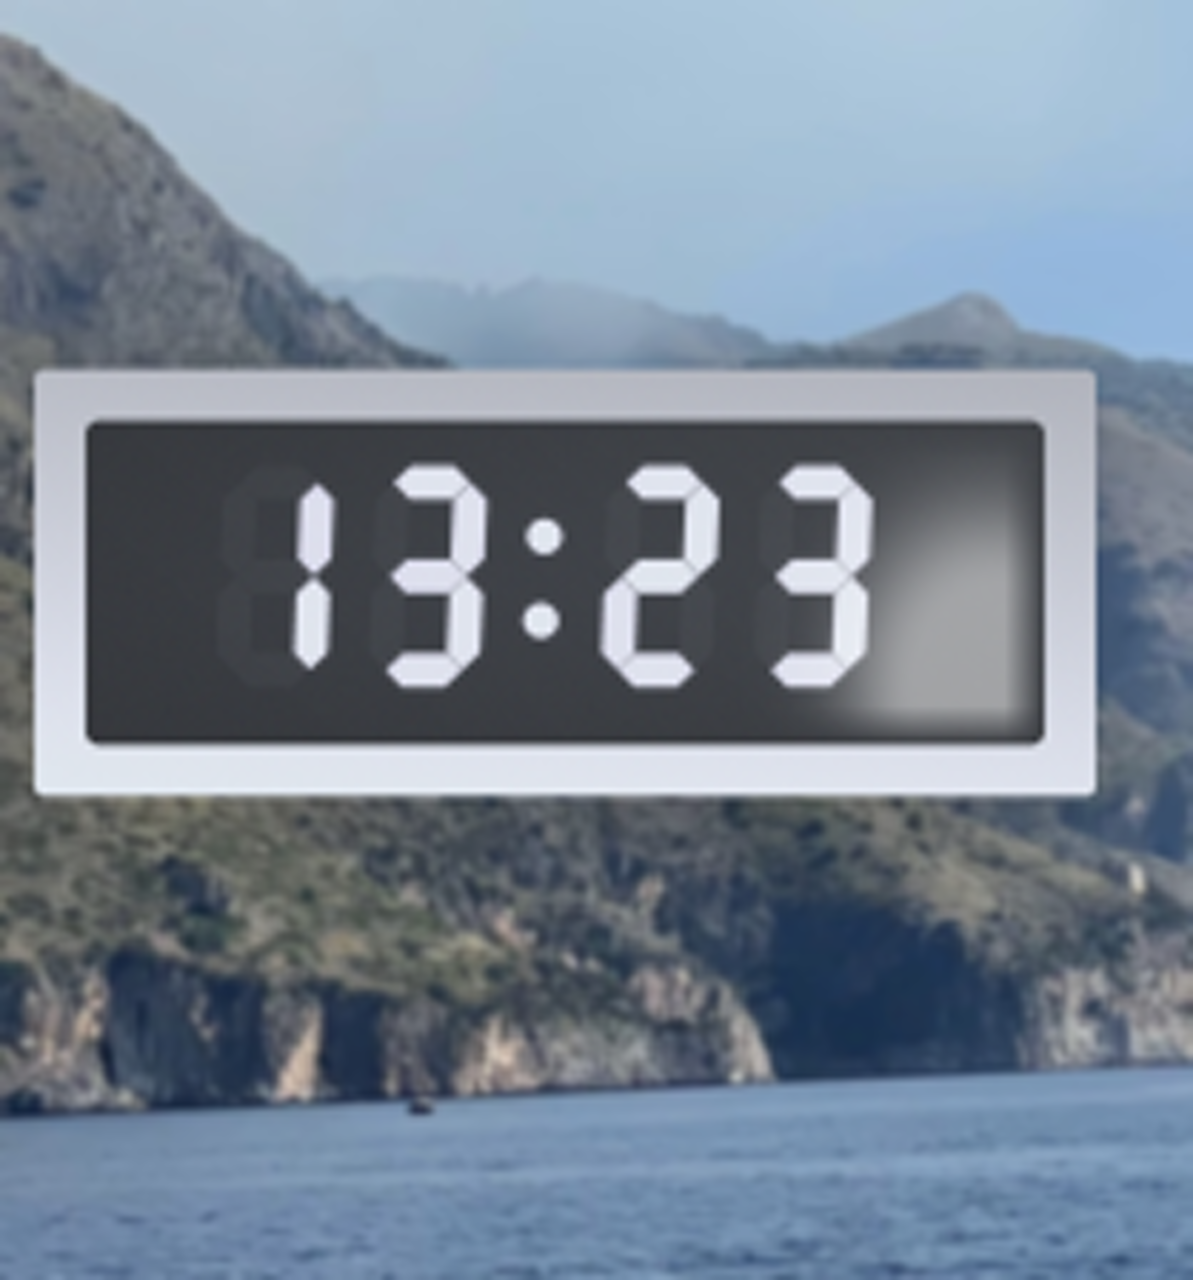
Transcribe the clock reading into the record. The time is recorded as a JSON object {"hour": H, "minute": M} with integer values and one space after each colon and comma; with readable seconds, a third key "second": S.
{"hour": 13, "minute": 23}
